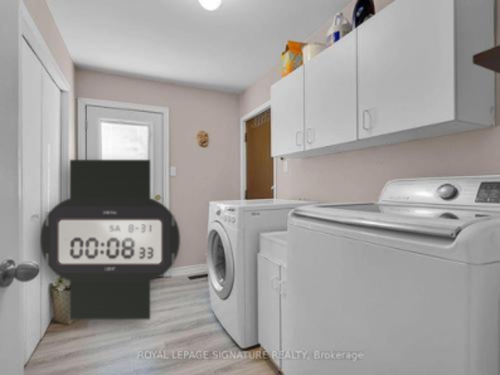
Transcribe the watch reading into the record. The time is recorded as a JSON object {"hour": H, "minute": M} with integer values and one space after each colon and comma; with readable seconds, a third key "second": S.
{"hour": 0, "minute": 8, "second": 33}
